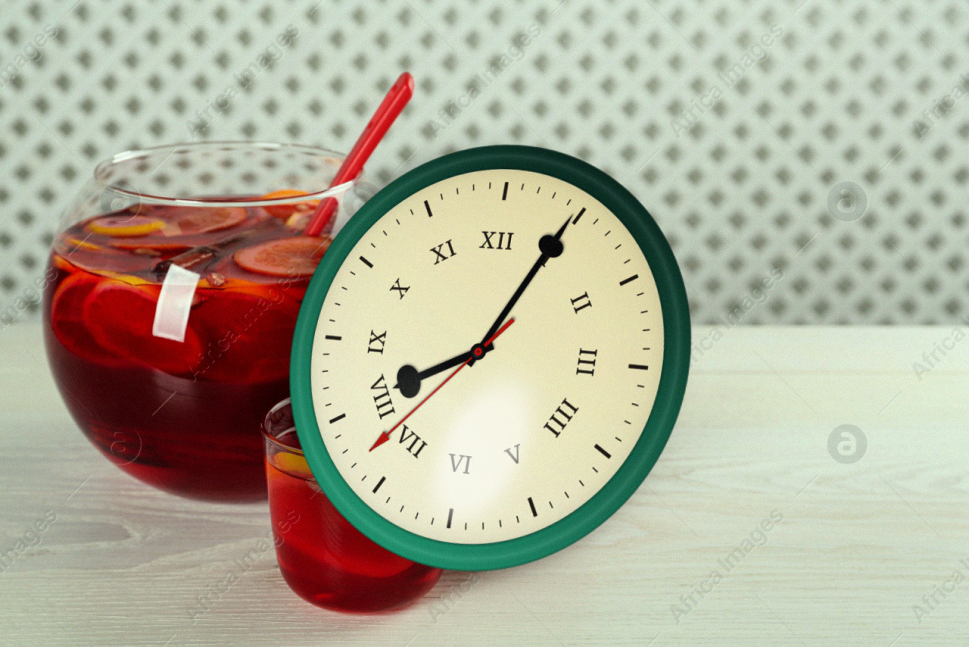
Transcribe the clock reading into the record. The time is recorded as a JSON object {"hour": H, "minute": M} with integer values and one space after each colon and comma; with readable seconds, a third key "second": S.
{"hour": 8, "minute": 4, "second": 37}
